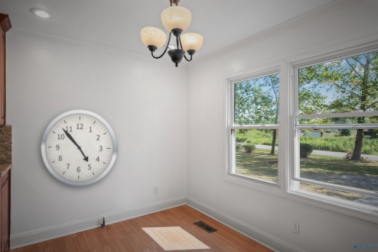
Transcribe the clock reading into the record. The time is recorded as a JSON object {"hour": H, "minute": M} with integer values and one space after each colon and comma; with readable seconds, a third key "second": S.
{"hour": 4, "minute": 53}
